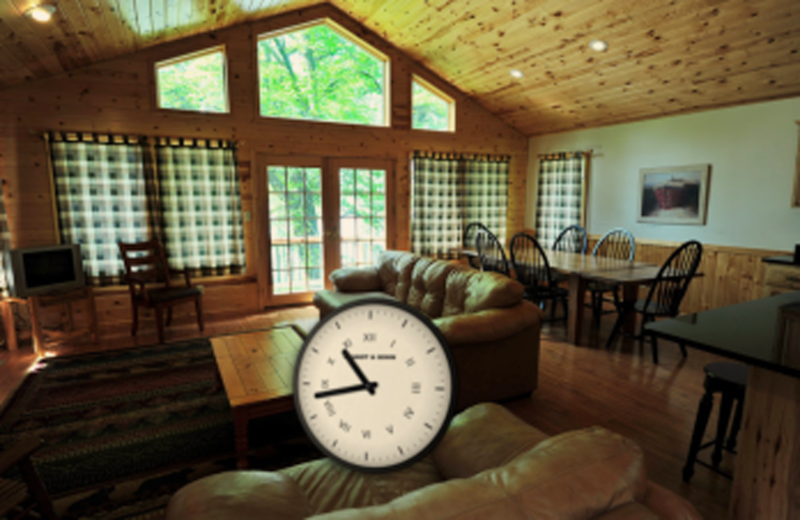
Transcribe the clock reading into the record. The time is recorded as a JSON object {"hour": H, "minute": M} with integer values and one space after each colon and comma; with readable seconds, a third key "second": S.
{"hour": 10, "minute": 43}
